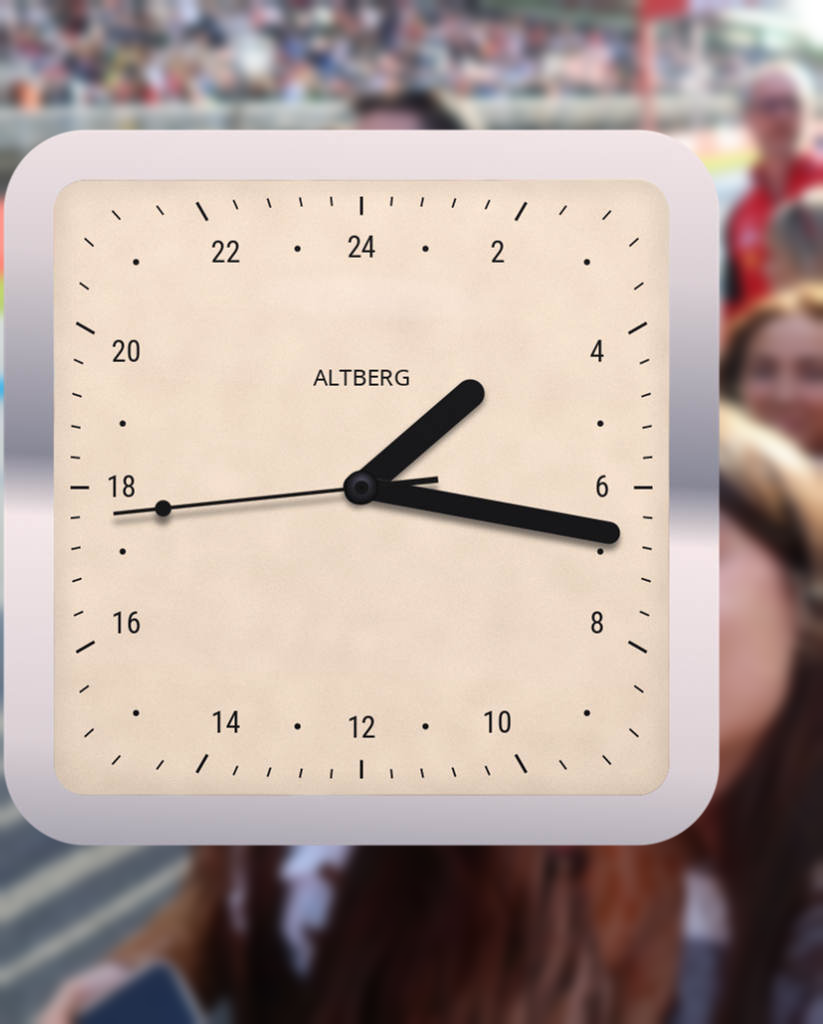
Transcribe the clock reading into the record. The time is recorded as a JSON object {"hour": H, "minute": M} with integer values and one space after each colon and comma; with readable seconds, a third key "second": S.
{"hour": 3, "minute": 16, "second": 44}
